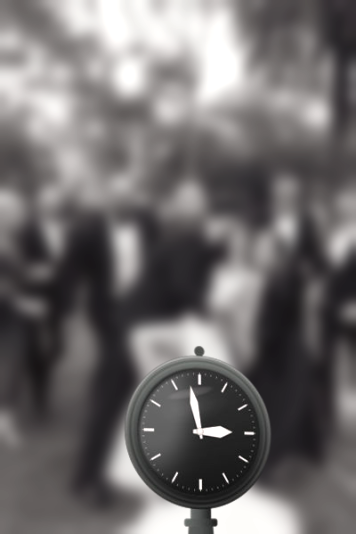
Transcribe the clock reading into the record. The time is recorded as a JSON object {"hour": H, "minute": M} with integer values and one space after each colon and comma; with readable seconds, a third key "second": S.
{"hour": 2, "minute": 58}
